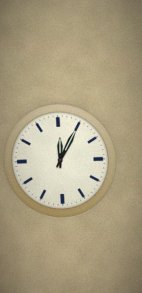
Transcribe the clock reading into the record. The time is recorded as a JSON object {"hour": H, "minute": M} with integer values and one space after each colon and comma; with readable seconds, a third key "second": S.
{"hour": 12, "minute": 5}
